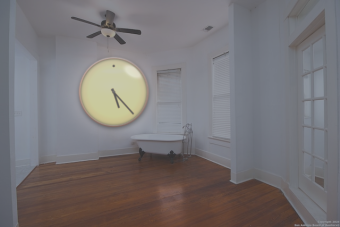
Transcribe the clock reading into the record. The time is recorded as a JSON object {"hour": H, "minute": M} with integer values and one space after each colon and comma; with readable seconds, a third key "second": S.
{"hour": 5, "minute": 23}
